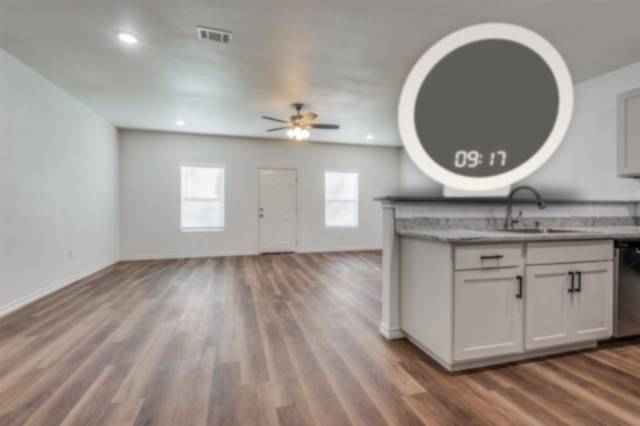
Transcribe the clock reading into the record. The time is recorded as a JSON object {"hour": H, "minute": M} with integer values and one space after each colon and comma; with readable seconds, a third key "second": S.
{"hour": 9, "minute": 17}
